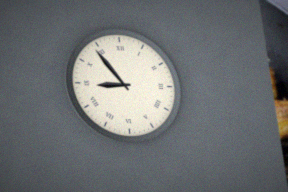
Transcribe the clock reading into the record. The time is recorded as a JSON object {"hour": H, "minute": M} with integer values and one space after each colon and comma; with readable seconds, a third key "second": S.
{"hour": 8, "minute": 54}
